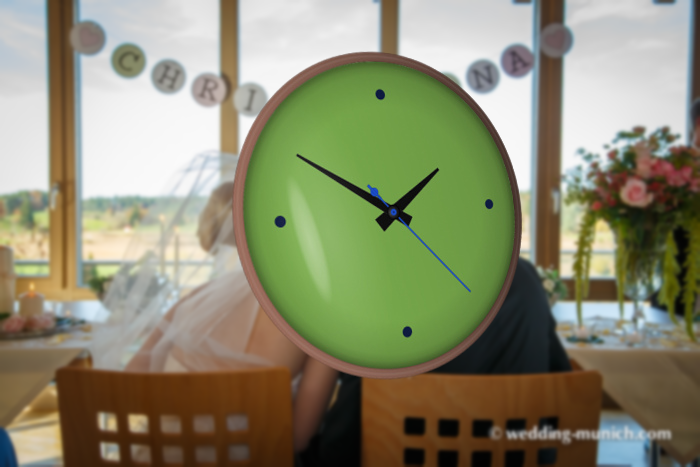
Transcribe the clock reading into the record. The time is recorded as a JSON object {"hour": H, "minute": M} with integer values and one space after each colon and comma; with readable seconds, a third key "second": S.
{"hour": 1, "minute": 50, "second": 23}
